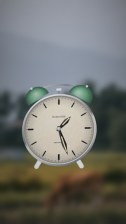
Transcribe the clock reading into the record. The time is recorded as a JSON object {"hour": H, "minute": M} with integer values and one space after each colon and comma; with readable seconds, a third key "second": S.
{"hour": 1, "minute": 27}
